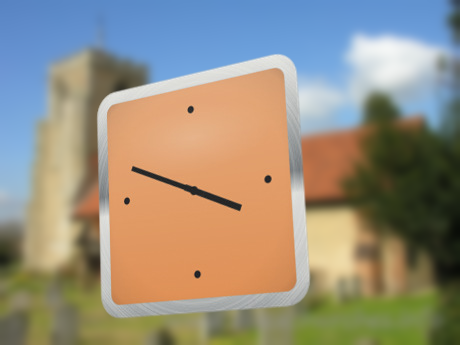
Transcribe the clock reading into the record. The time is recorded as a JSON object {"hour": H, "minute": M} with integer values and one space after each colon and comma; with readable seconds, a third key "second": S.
{"hour": 3, "minute": 49}
